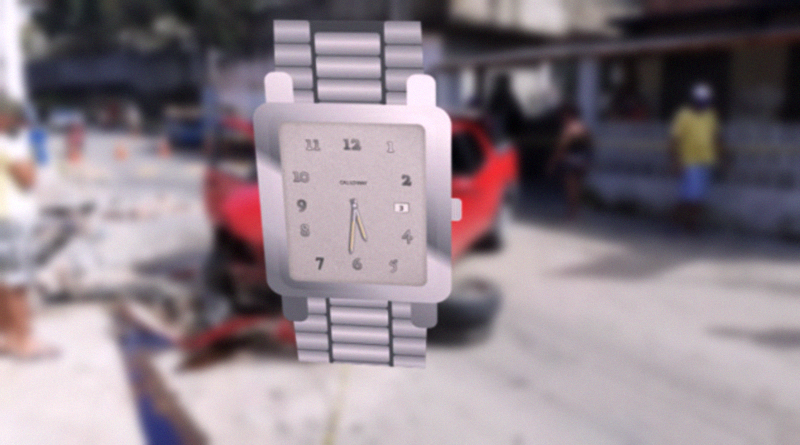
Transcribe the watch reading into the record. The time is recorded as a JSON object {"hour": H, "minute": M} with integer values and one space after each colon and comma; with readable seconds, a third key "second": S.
{"hour": 5, "minute": 31}
